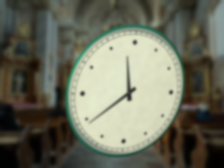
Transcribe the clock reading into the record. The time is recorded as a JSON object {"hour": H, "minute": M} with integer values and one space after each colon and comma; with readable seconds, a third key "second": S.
{"hour": 11, "minute": 39}
